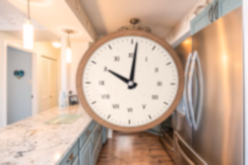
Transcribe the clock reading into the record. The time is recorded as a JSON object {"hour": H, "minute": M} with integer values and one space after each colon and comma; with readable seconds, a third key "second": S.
{"hour": 10, "minute": 1}
